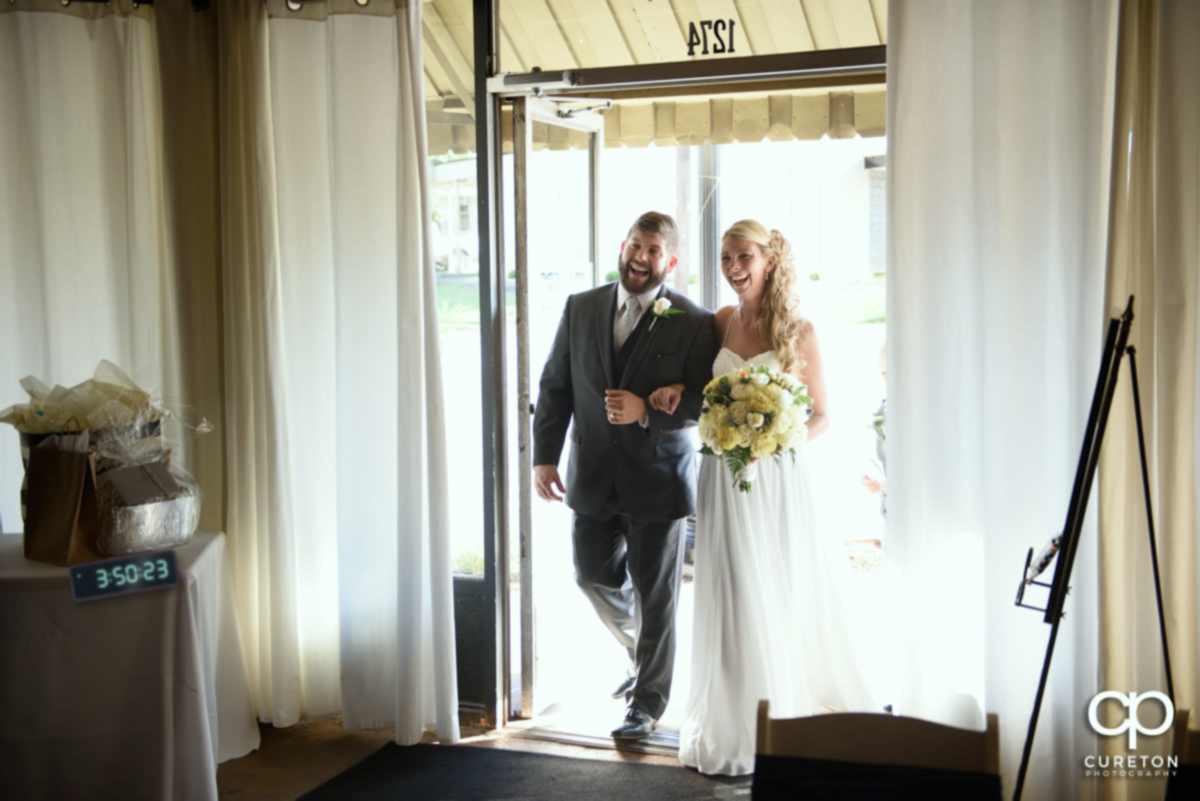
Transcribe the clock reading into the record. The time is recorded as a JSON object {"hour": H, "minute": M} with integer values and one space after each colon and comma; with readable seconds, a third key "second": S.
{"hour": 3, "minute": 50, "second": 23}
